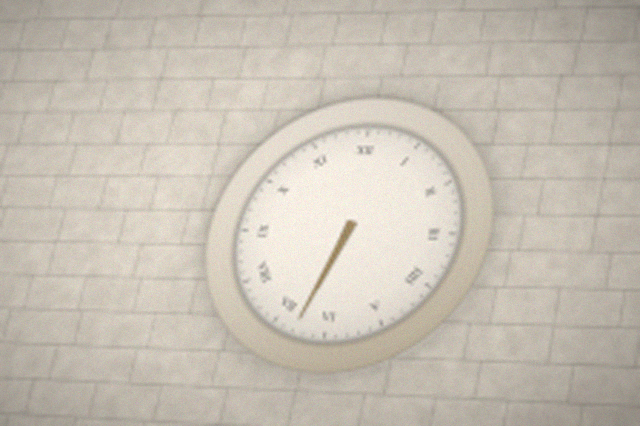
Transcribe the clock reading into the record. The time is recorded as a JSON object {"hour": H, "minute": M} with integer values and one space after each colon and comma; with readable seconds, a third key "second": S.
{"hour": 6, "minute": 33}
